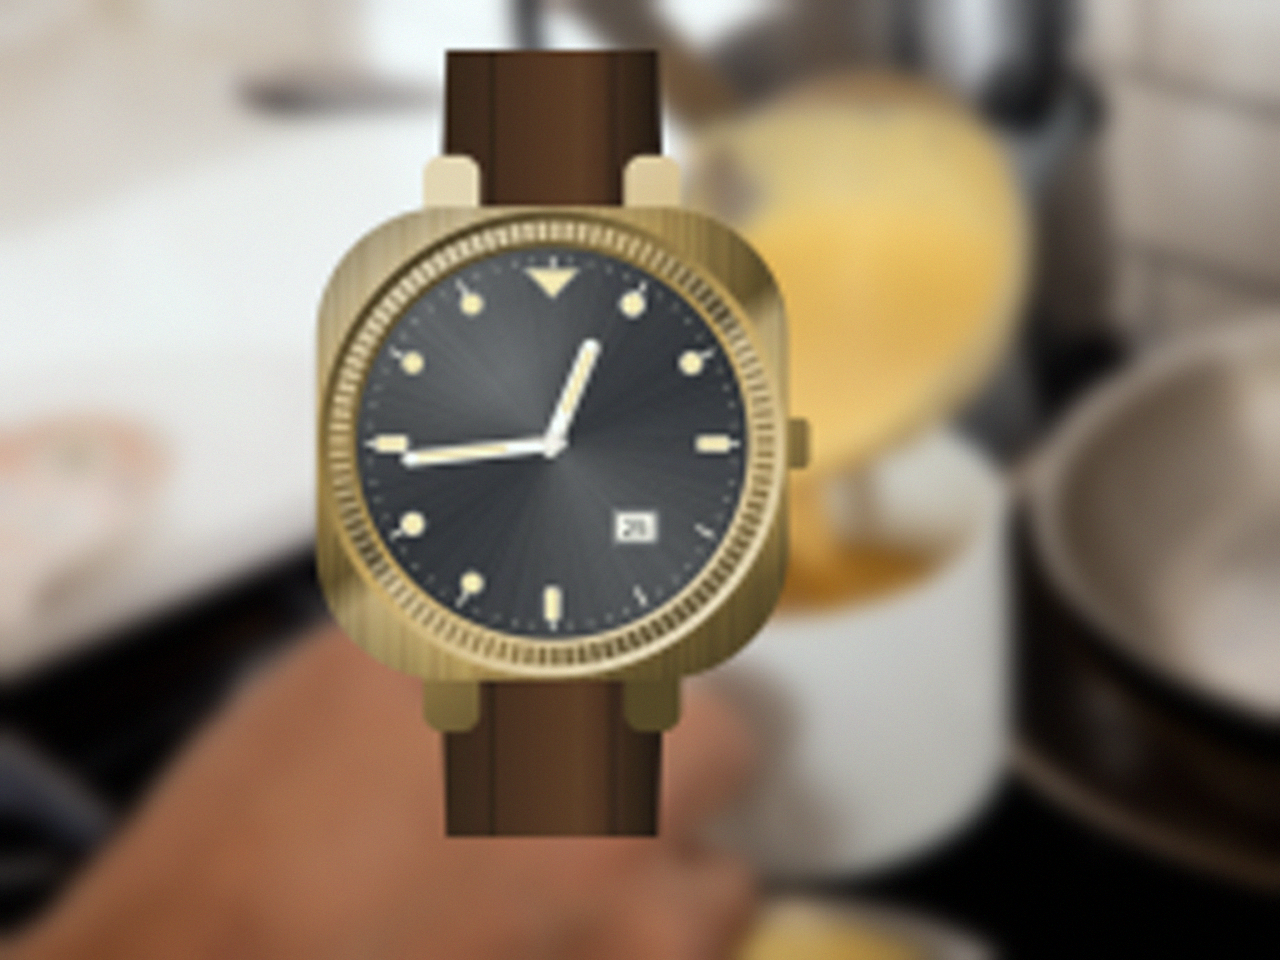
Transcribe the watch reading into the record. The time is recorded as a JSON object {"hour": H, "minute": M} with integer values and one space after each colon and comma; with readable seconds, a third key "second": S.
{"hour": 12, "minute": 44}
